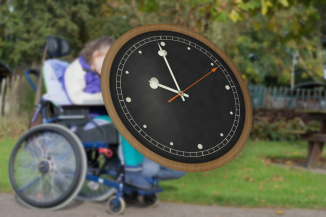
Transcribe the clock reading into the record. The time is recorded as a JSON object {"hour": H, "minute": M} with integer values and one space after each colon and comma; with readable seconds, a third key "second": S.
{"hour": 9, "minute": 59, "second": 11}
